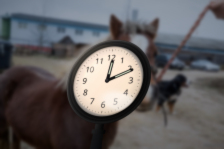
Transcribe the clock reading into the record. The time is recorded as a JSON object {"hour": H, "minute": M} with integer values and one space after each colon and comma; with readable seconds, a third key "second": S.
{"hour": 12, "minute": 11}
